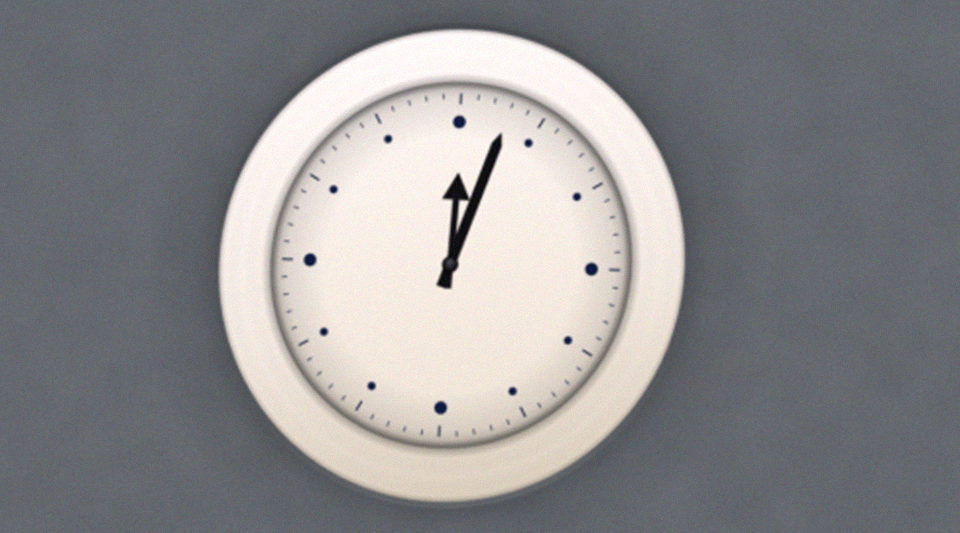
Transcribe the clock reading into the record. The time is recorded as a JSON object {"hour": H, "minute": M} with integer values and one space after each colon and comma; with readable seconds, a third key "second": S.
{"hour": 12, "minute": 3}
